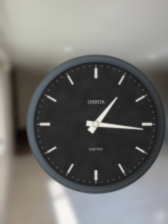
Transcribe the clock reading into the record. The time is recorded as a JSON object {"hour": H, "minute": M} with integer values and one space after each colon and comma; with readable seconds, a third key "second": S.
{"hour": 1, "minute": 16}
